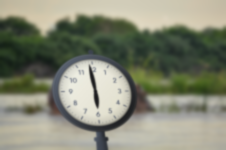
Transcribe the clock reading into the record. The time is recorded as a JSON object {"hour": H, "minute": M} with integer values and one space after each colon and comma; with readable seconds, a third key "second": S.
{"hour": 5, "minute": 59}
